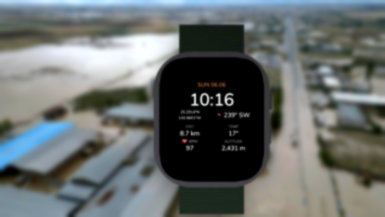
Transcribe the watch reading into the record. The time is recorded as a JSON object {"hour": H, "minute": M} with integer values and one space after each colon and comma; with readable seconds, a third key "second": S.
{"hour": 10, "minute": 16}
